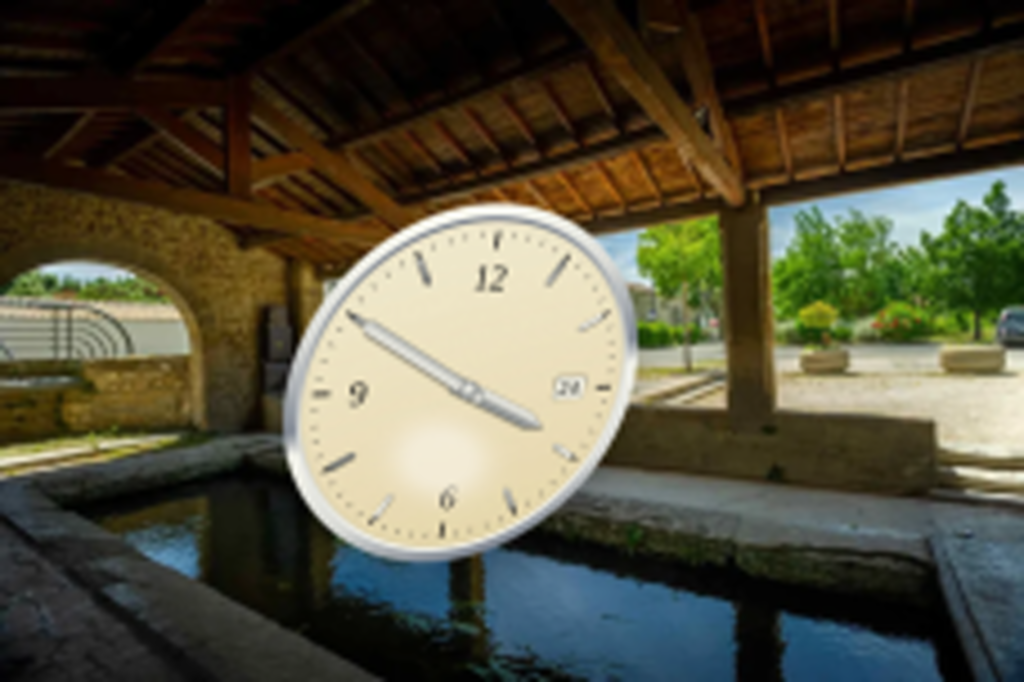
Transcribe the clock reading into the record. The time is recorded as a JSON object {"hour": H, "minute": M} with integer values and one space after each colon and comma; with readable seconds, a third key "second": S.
{"hour": 3, "minute": 50}
